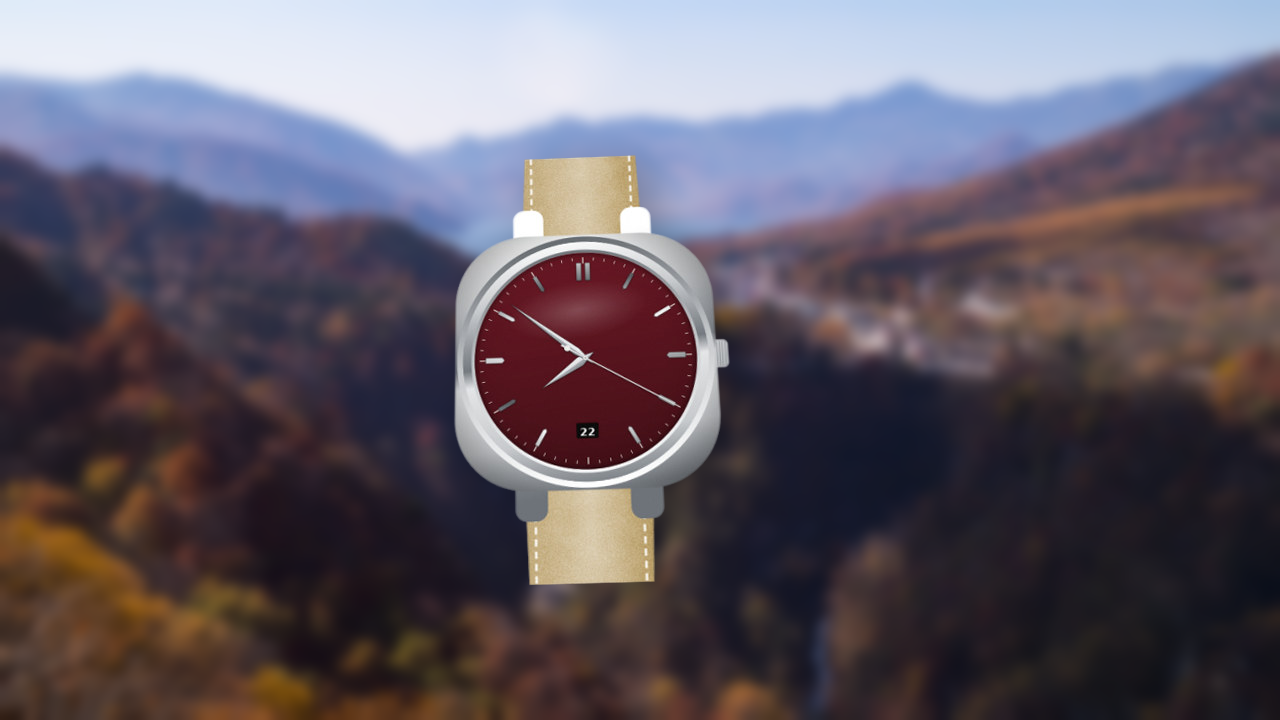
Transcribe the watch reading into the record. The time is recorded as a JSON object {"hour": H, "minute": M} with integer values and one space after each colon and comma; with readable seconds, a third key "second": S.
{"hour": 7, "minute": 51, "second": 20}
